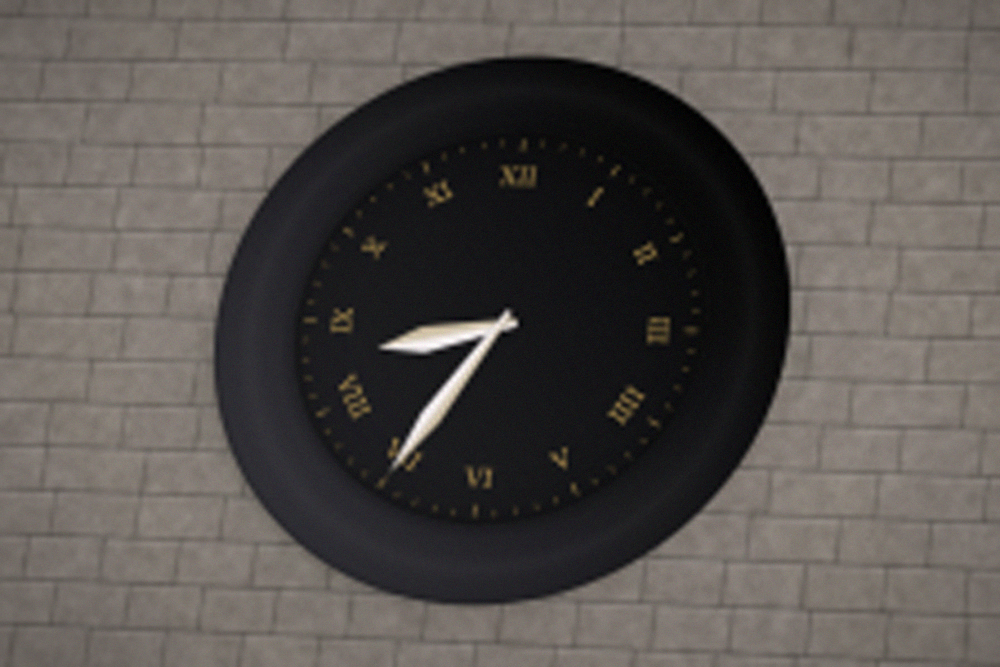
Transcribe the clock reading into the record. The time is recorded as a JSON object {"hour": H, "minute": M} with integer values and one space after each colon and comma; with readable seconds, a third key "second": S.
{"hour": 8, "minute": 35}
